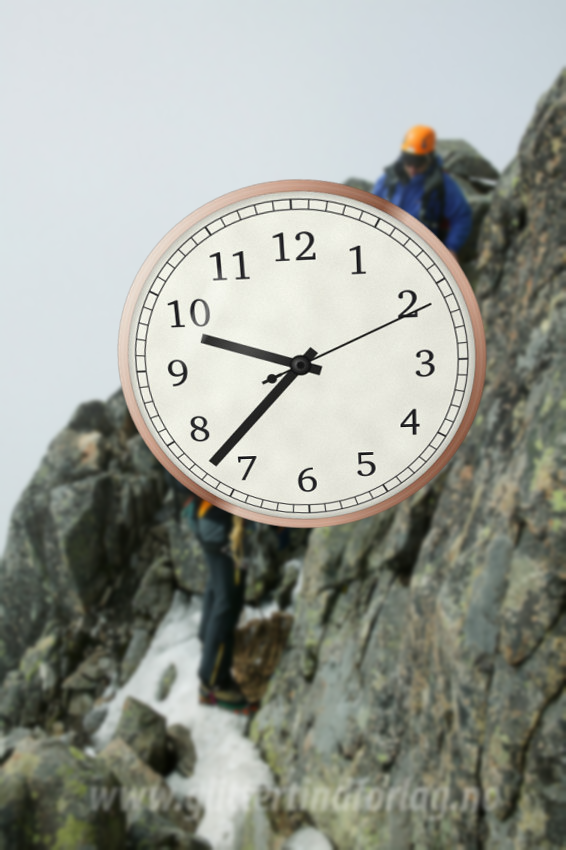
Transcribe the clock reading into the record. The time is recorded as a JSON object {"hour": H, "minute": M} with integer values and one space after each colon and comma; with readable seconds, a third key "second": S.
{"hour": 9, "minute": 37, "second": 11}
